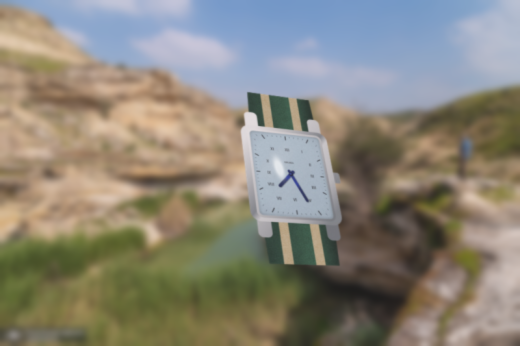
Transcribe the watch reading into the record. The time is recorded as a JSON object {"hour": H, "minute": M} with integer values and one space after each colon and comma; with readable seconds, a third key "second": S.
{"hour": 7, "minute": 26}
